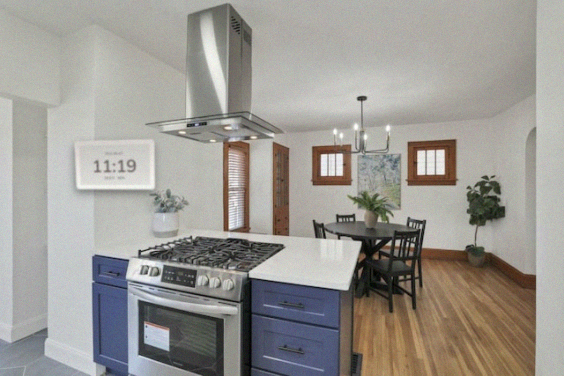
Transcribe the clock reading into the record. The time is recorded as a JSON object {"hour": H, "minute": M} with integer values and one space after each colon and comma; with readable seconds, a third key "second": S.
{"hour": 11, "minute": 19}
